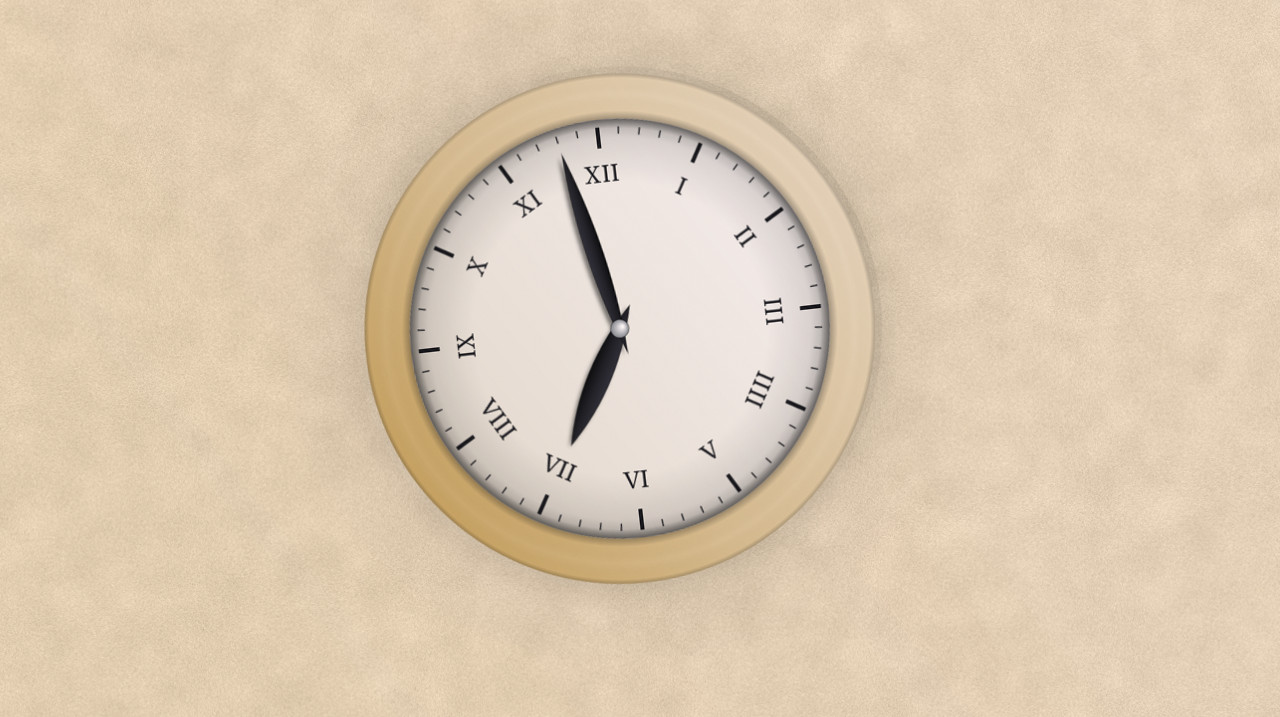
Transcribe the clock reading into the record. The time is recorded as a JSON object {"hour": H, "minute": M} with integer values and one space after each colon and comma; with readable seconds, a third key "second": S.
{"hour": 6, "minute": 58}
